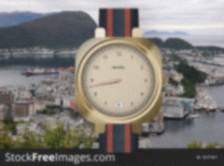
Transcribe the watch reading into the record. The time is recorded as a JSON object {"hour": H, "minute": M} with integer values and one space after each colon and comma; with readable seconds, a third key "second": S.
{"hour": 8, "minute": 43}
